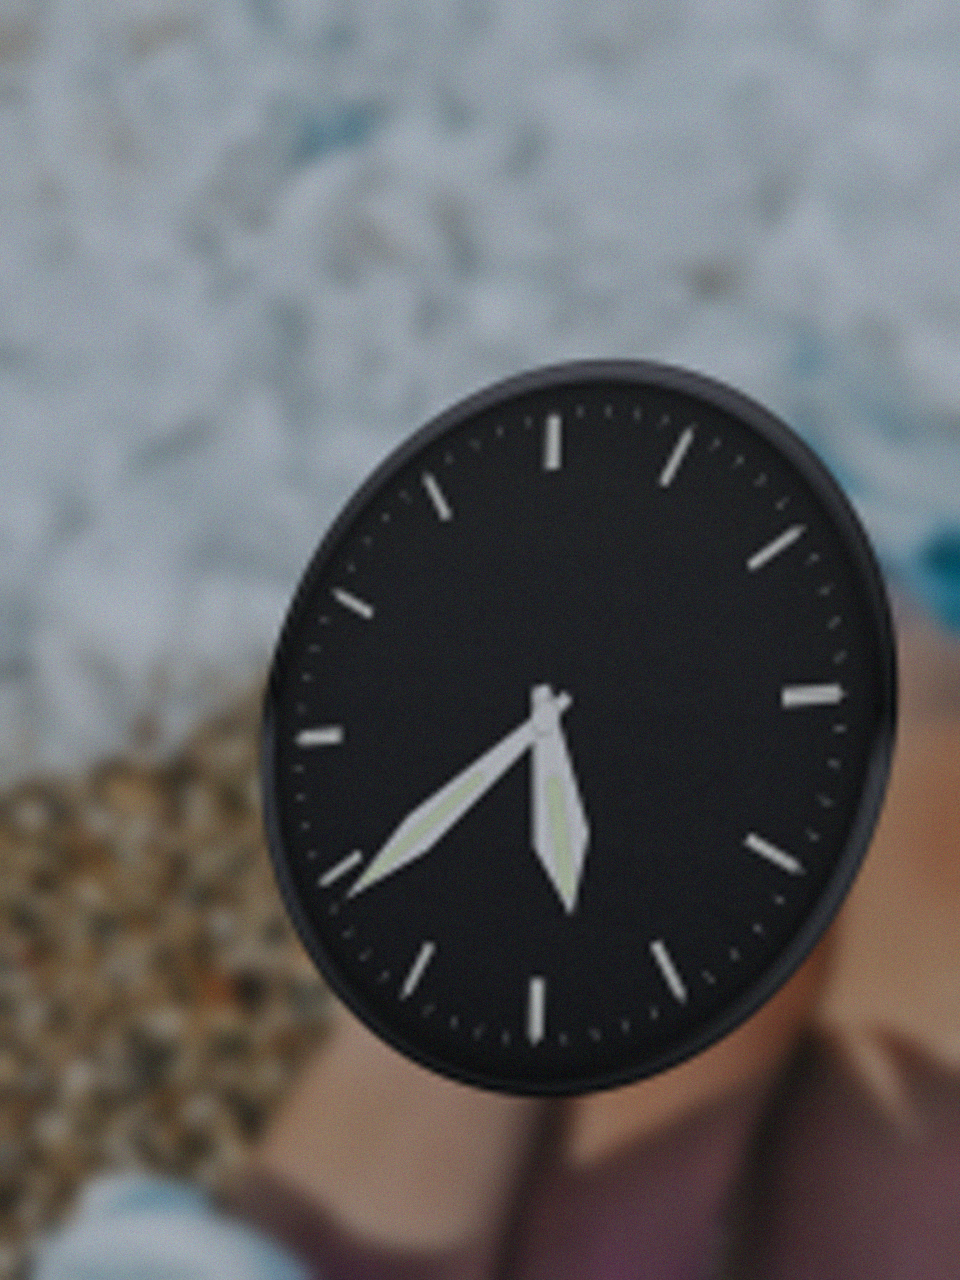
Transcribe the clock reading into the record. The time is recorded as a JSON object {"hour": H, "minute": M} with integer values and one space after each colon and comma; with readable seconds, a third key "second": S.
{"hour": 5, "minute": 39}
